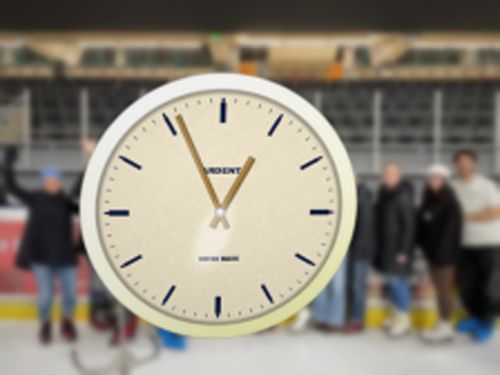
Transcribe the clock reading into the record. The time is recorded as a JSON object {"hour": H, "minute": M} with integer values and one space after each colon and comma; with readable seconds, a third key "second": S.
{"hour": 12, "minute": 56}
